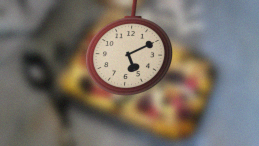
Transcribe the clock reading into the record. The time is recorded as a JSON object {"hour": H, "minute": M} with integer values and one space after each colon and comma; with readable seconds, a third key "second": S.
{"hour": 5, "minute": 10}
